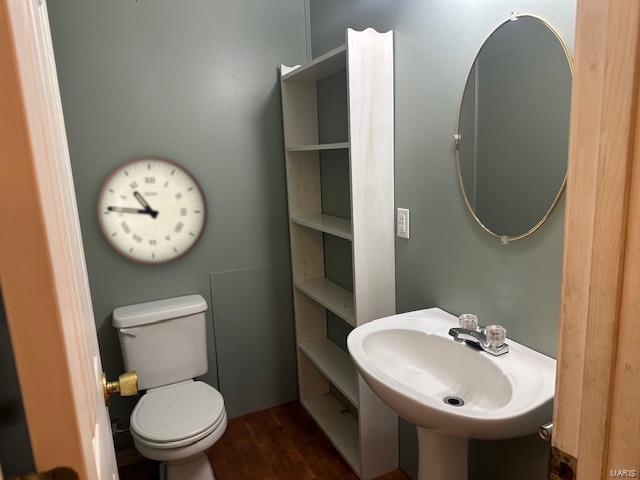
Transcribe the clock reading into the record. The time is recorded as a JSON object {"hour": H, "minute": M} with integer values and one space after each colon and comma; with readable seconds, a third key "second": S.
{"hour": 10, "minute": 46}
